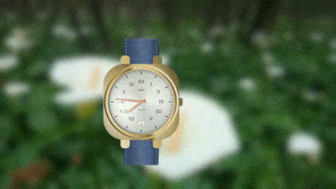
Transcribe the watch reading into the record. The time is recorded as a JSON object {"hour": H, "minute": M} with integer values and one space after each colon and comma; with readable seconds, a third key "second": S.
{"hour": 7, "minute": 46}
